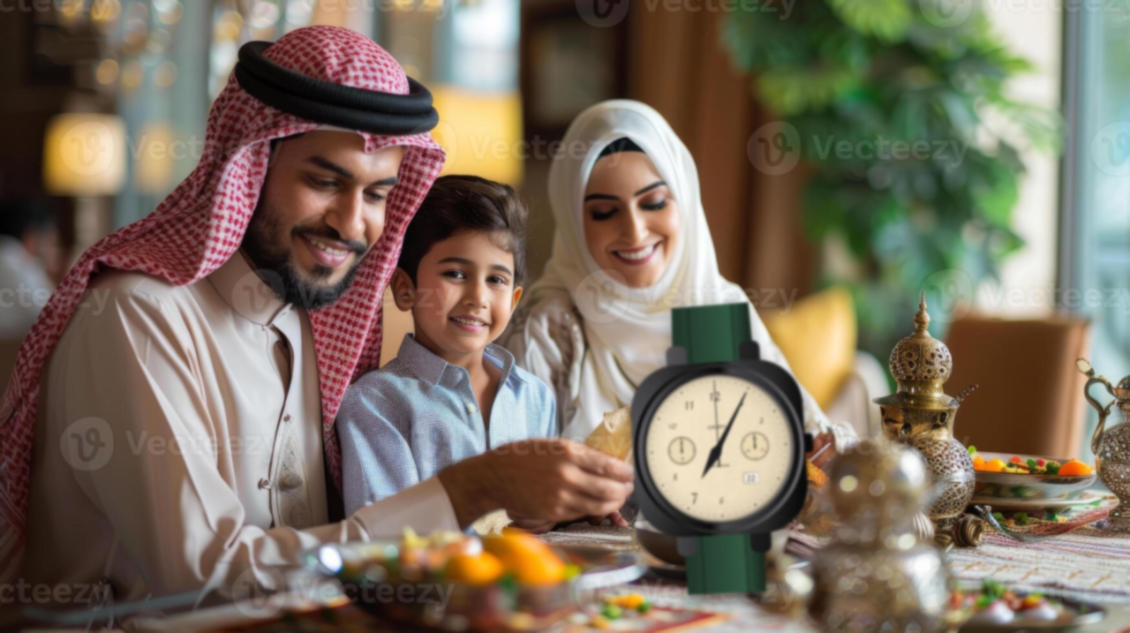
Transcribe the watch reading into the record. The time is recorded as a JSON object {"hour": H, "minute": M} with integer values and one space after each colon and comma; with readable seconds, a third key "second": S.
{"hour": 7, "minute": 5}
